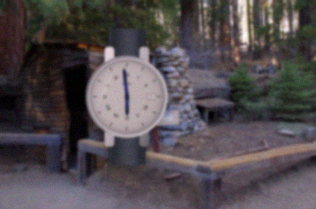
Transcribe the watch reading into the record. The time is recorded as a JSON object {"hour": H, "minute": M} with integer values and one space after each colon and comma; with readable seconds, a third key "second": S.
{"hour": 5, "minute": 59}
